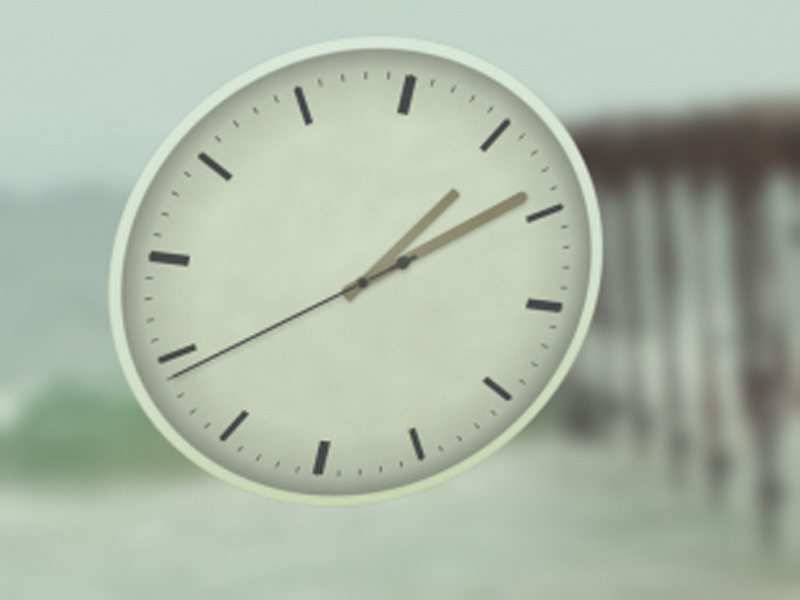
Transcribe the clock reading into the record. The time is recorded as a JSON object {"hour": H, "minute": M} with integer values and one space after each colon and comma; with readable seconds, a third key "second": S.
{"hour": 1, "minute": 8, "second": 39}
